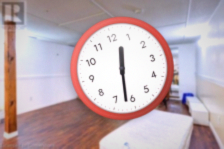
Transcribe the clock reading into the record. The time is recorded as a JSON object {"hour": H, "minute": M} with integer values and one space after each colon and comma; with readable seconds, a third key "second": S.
{"hour": 12, "minute": 32}
